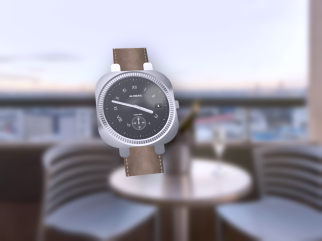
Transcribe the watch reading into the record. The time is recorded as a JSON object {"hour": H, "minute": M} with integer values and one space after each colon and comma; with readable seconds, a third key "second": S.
{"hour": 3, "minute": 48}
